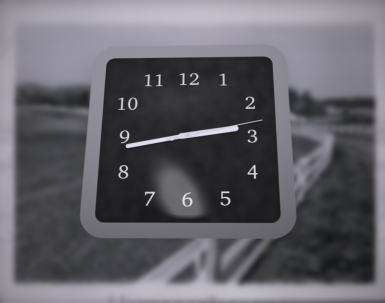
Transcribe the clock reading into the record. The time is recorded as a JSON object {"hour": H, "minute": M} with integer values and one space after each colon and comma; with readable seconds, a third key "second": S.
{"hour": 2, "minute": 43, "second": 13}
